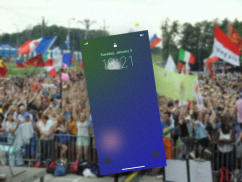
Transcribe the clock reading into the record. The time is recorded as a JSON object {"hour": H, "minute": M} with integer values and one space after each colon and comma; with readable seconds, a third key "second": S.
{"hour": 18, "minute": 21}
